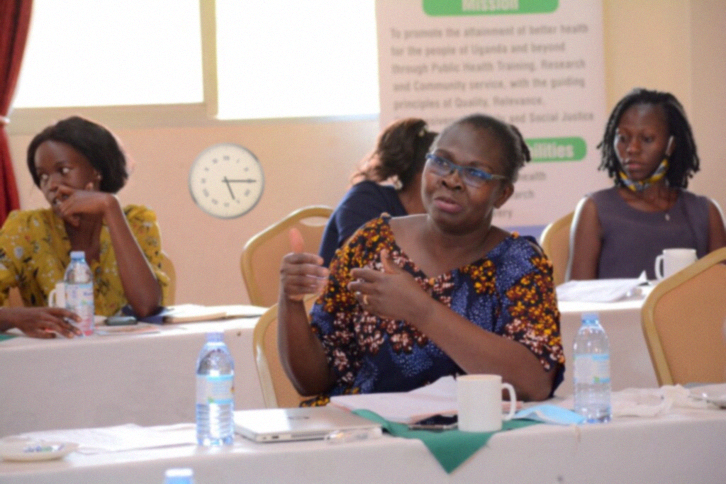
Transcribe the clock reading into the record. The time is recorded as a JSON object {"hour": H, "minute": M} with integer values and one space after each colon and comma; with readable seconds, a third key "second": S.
{"hour": 5, "minute": 15}
